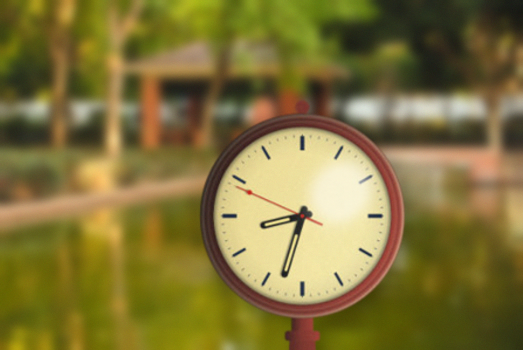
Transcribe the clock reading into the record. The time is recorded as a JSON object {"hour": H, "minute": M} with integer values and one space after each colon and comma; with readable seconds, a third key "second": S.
{"hour": 8, "minute": 32, "second": 49}
